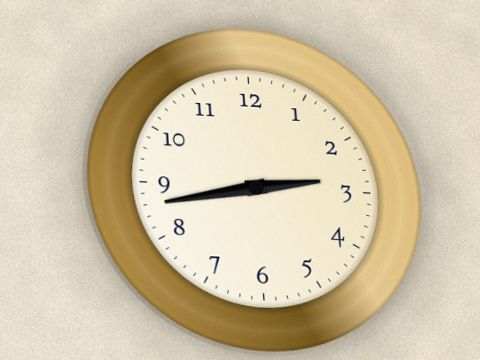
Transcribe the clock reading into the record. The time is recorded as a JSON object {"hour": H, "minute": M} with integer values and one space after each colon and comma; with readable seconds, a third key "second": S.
{"hour": 2, "minute": 43}
